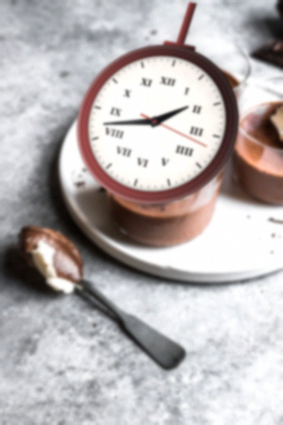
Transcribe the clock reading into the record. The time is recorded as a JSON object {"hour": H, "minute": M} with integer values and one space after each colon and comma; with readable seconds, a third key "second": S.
{"hour": 1, "minute": 42, "second": 17}
